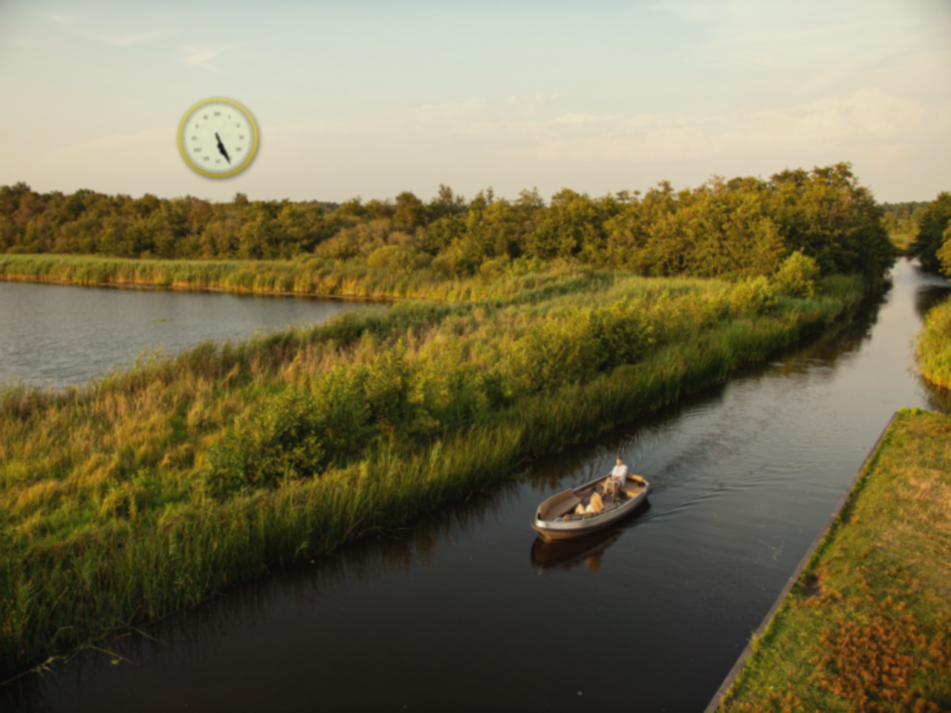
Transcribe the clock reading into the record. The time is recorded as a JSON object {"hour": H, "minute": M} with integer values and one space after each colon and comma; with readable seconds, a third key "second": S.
{"hour": 5, "minute": 26}
